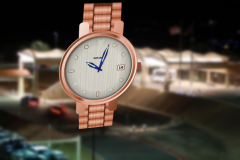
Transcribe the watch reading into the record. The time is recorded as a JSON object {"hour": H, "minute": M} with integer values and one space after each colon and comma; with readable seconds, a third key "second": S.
{"hour": 10, "minute": 3}
